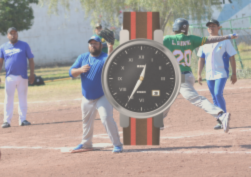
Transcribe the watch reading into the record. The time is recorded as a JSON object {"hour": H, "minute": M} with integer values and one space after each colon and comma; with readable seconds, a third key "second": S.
{"hour": 12, "minute": 35}
